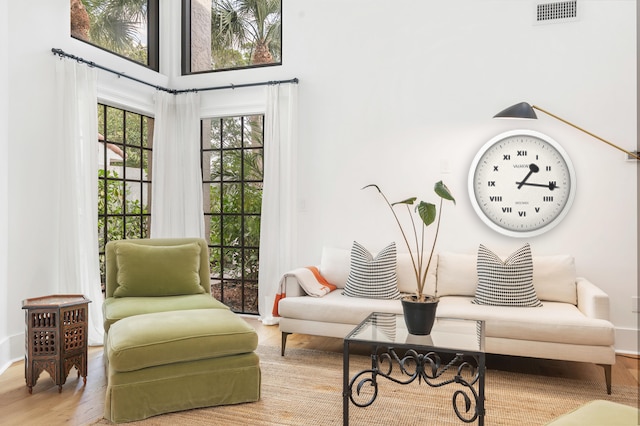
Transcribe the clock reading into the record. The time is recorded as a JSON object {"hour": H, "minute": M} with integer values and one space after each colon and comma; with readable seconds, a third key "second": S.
{"hour": 1, "minute": 16}
